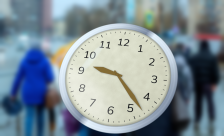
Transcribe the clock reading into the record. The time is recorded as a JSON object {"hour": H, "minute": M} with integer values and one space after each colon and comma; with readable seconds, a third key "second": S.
{"hour": 9, "minute": 23}
